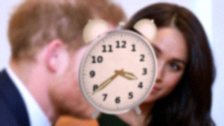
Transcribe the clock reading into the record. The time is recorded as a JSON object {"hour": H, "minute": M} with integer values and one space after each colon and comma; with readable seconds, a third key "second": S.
{"hour": 3, "minute": 39}
